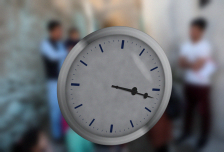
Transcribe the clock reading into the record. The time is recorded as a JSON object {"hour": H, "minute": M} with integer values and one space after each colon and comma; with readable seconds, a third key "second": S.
{"hour": 3, "minute": 17}
